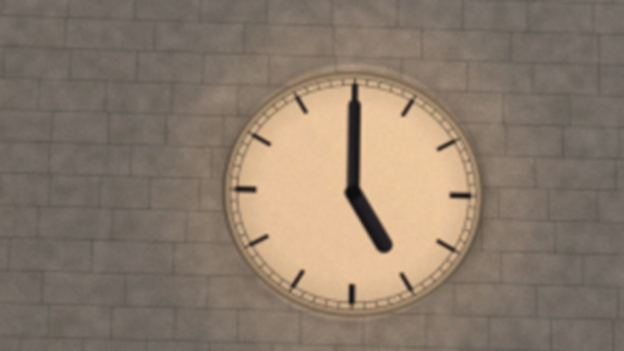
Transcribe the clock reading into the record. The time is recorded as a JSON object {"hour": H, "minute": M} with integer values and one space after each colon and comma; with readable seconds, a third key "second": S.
{"hour": 5, "minute": 0}
